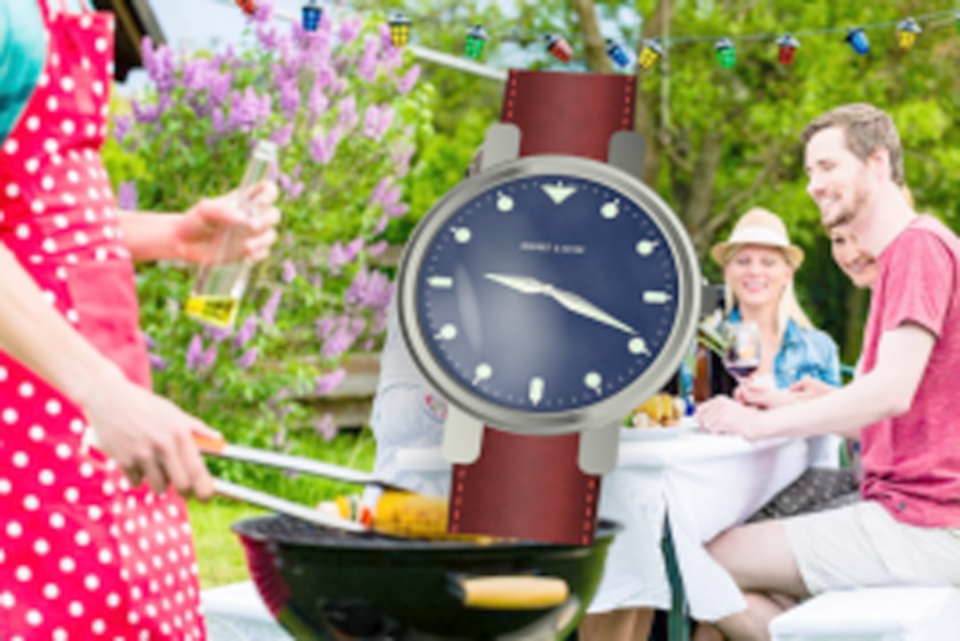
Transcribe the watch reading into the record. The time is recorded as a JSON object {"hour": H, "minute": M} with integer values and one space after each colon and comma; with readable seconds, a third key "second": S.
{"hour": 9, "minute": 19}
